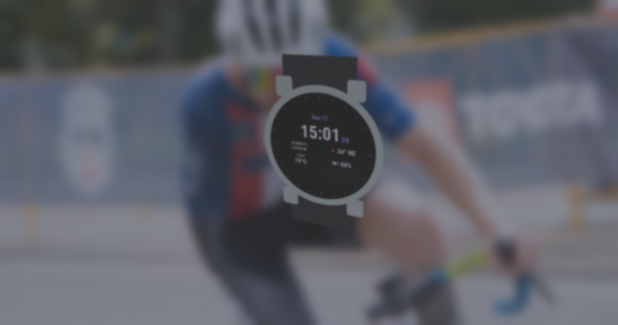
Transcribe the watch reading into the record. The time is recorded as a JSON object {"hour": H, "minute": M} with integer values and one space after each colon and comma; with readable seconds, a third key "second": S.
{"hour": 15, "minute": 1}
